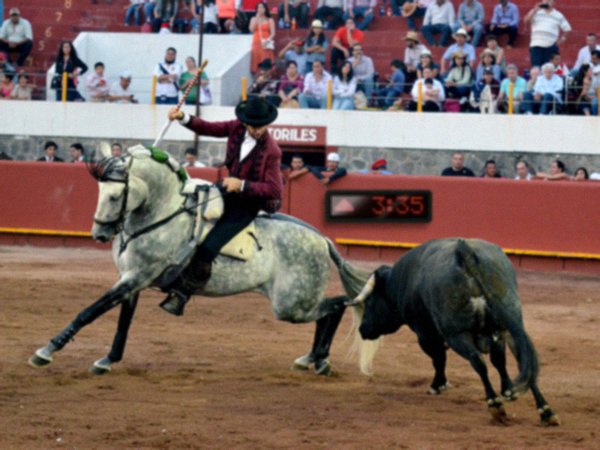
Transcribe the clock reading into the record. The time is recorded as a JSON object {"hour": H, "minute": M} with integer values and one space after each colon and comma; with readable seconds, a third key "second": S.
{"hour": 3, "minute": 35}
